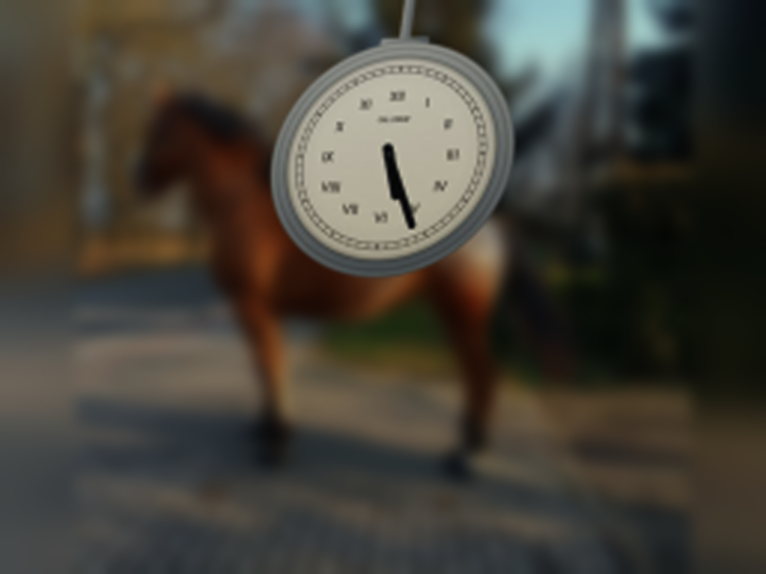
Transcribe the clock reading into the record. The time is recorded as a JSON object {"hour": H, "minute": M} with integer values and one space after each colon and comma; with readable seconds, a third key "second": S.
{"hour": 5, "minute": 26}
